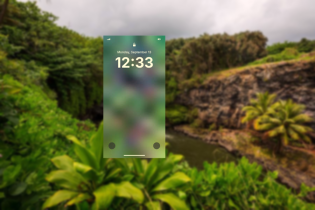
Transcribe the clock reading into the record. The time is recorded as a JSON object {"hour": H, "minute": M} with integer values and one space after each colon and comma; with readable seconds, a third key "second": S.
{"hour": 12, "minute": 33}
